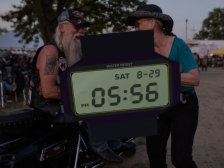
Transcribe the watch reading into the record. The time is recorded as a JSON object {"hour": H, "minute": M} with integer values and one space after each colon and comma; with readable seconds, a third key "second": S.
{"hour": 5, "minute": 56}
